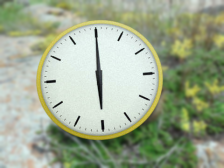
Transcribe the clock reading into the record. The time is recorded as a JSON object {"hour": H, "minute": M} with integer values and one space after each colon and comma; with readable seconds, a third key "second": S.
{"hour": 6, "minute": 0}
